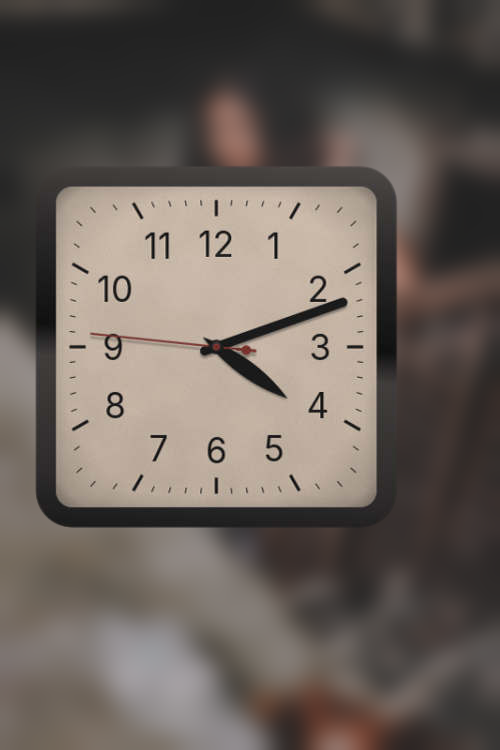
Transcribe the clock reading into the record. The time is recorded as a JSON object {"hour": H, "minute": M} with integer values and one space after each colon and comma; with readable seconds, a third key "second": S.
{"hour": 4, "minute": 11, "second": 46}
